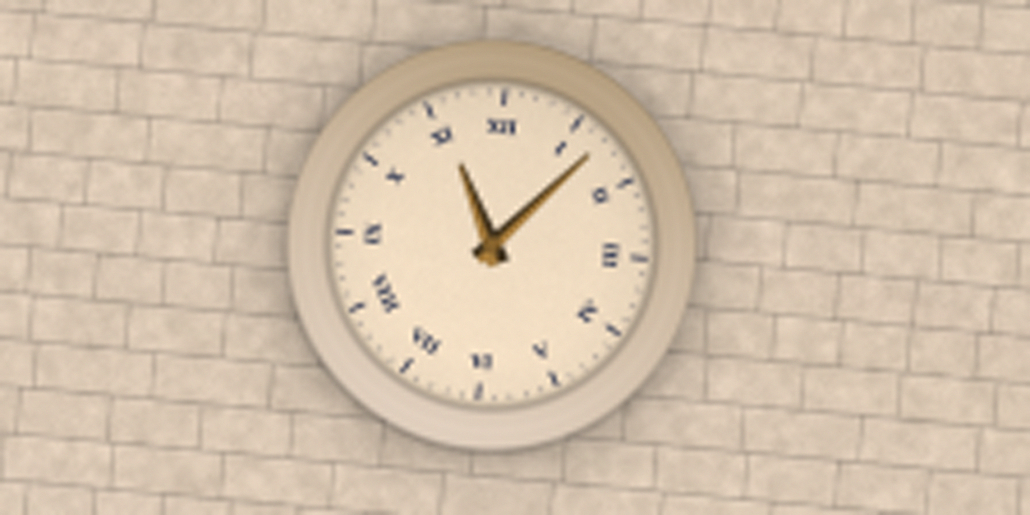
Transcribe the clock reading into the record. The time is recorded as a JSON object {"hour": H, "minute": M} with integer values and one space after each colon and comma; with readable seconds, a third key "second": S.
{"hour": 11, "minute": 7}
